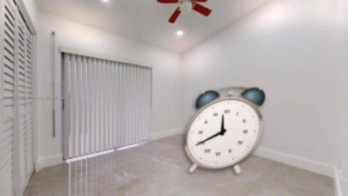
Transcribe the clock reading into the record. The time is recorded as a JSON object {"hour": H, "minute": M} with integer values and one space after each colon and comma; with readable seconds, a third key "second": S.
{"hour": 11, "minute": 40}
